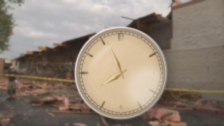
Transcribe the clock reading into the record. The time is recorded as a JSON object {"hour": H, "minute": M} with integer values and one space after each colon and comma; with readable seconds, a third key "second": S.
{"hour": 7, "minute": 56}
